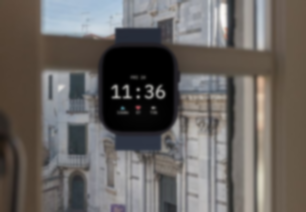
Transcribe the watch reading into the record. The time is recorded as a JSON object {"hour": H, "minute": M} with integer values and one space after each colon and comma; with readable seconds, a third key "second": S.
{"hour": 11, "minute": 36}
